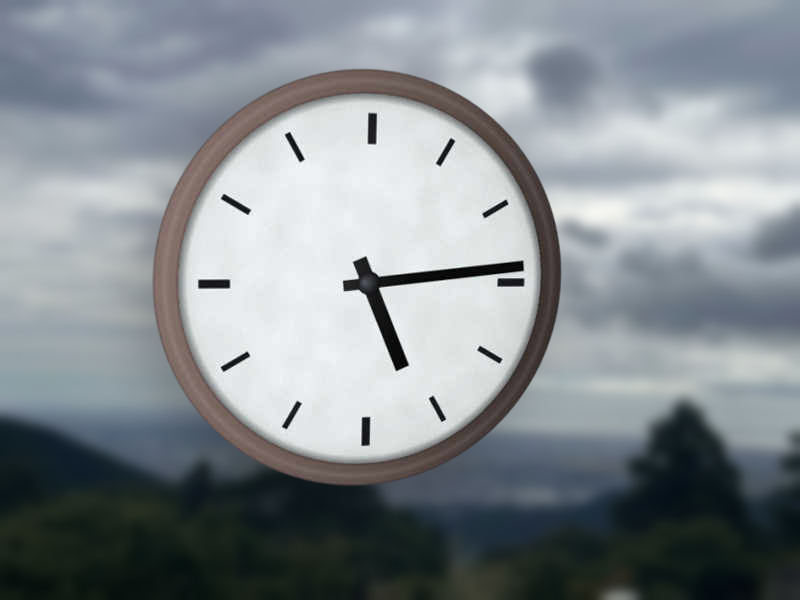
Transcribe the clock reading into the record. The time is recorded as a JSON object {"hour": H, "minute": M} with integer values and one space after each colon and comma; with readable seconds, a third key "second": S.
{"hour": 5, "minute": 14}
